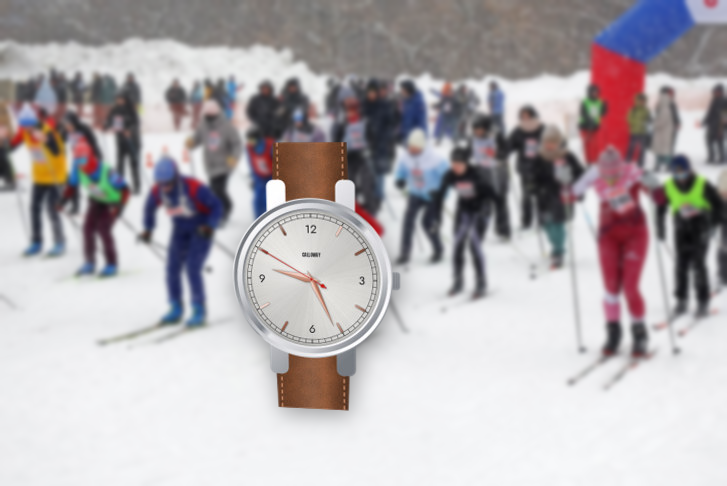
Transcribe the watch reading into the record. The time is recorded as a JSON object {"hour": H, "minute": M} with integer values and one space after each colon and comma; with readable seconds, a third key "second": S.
{"hour": 9, "minute": 25, "second": 50}
